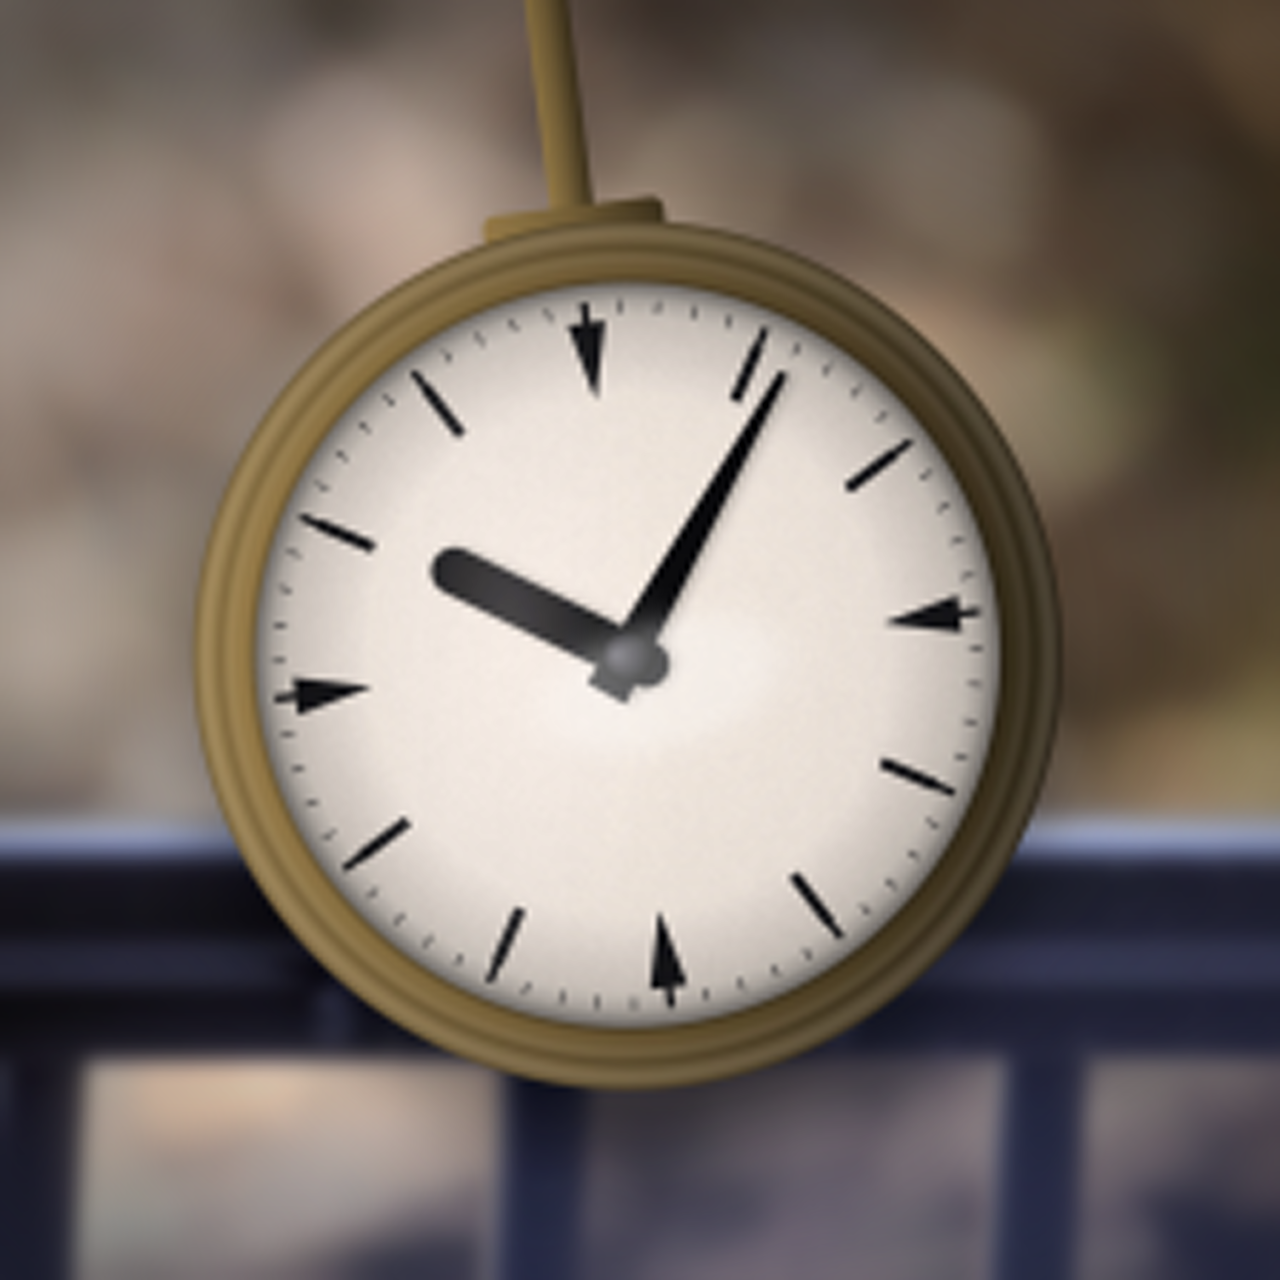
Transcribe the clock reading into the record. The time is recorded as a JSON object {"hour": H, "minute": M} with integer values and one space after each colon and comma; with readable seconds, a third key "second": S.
{"hour": 10, "minute": 6}
